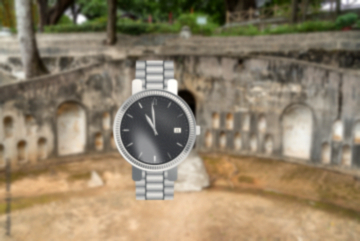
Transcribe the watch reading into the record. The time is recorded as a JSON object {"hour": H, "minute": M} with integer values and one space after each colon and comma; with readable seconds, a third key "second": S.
{"hour": 10, "minute": 59}
